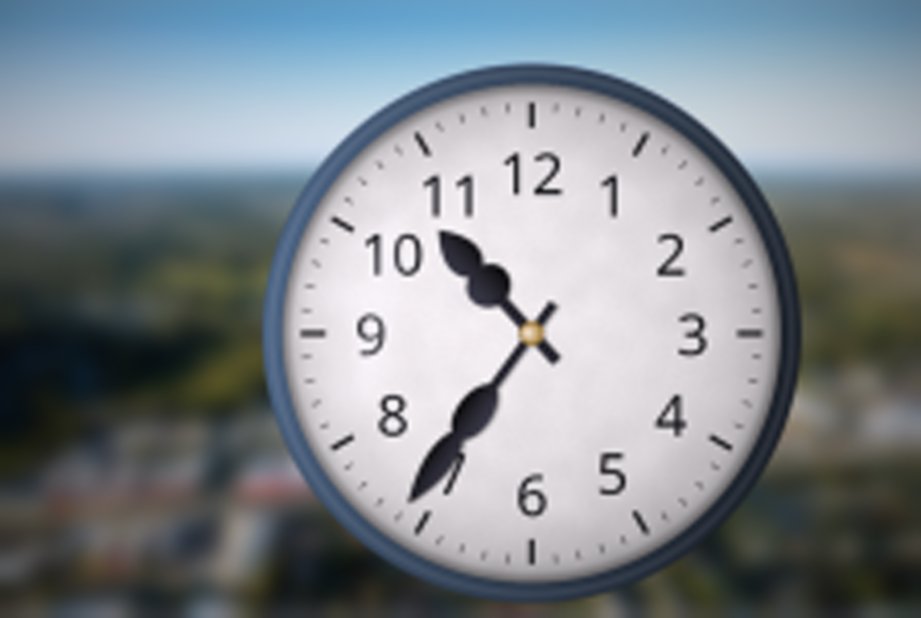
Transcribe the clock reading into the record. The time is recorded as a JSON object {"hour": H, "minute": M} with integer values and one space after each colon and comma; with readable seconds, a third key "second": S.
{"hour": 10, "minute": 36}
